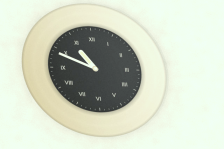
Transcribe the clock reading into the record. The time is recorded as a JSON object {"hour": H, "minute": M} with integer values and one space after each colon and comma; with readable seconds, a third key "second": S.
{"hour": 10, "minute": 49}
